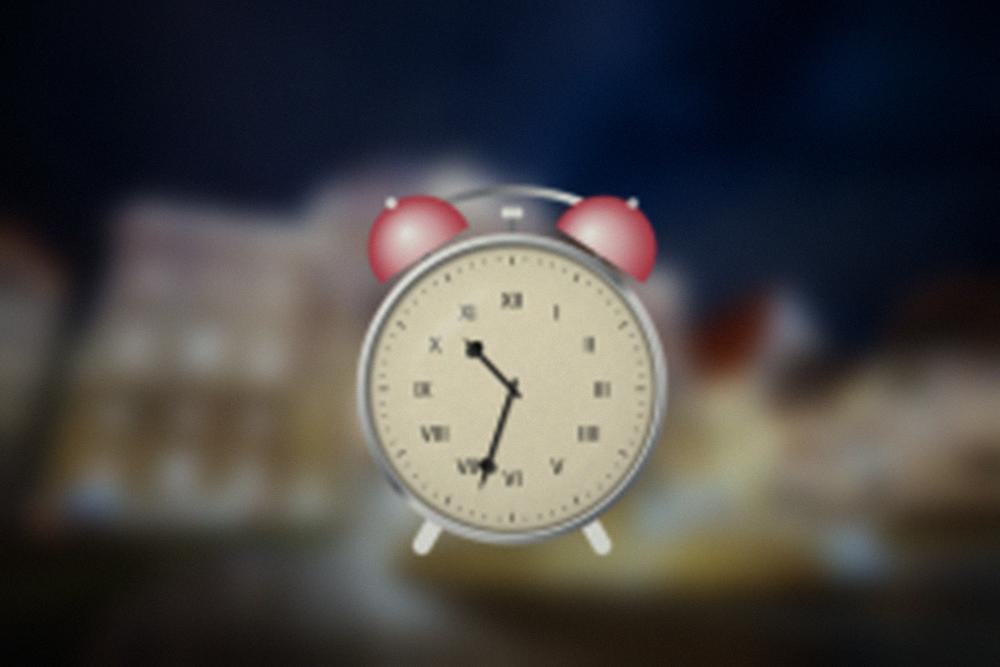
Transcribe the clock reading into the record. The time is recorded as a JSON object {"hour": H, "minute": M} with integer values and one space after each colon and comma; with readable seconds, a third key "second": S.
{"hour": 10, "minute": 33}
